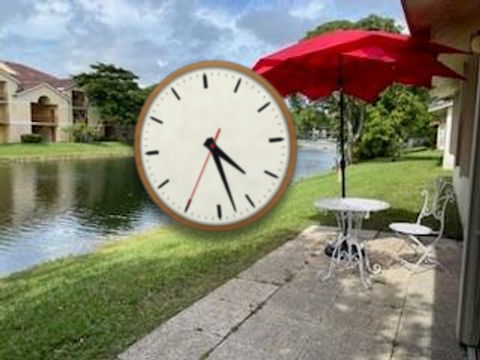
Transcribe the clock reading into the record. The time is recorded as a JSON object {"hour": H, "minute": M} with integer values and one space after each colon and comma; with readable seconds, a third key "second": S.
{"hour": 4, "minute": 27, "second": 35}
